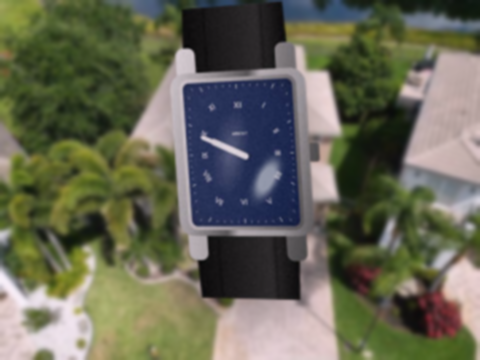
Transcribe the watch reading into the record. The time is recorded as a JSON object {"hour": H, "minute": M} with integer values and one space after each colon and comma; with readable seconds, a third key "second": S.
{"hour": 9, "minute": 49}
